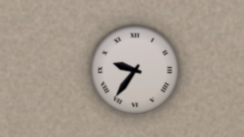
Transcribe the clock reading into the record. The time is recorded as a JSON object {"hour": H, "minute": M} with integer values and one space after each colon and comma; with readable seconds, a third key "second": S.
{"hour": 9, "minute": 36}
